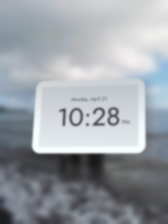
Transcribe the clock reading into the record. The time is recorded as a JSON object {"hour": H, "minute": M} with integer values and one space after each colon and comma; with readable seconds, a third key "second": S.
{"hour": 10, "minute": 28}
